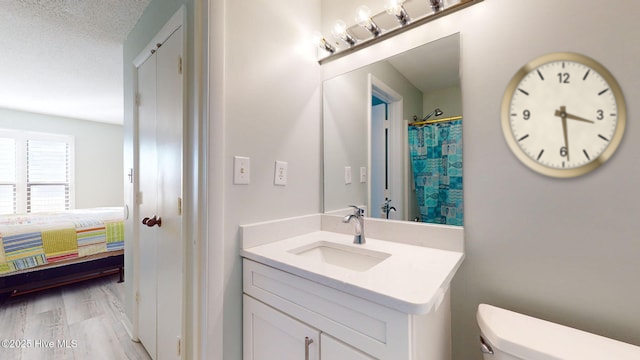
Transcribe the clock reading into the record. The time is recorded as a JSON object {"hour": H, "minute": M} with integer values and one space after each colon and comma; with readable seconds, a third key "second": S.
{"hour": 3, "minute": 29}
